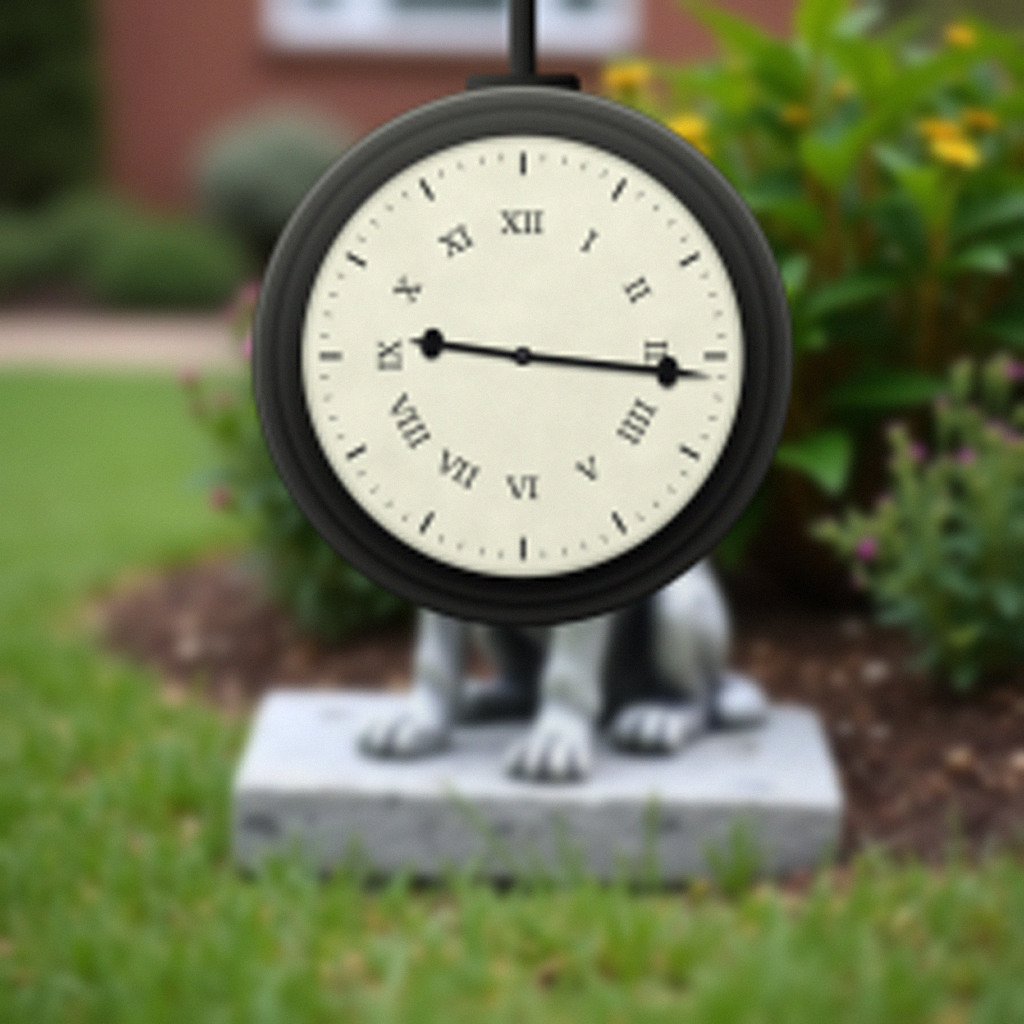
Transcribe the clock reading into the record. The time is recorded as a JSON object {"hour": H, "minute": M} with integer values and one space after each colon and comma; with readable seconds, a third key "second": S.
{"hour": 9, "minute": 16}
